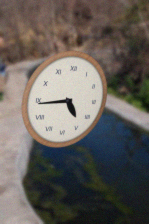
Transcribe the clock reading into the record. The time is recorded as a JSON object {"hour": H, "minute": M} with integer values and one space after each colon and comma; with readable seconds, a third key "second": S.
{"hour": 4, "minute": 44}
